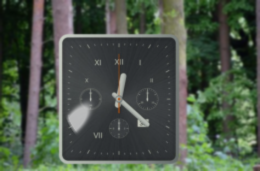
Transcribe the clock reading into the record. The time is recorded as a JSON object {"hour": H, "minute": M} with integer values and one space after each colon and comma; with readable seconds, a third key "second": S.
{"hour": 12, "minute": 22}
